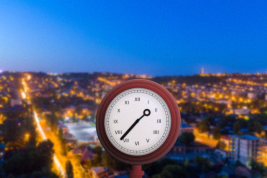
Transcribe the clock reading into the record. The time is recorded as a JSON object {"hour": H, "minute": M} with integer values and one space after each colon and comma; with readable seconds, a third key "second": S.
{"hour": 1, "minute": 37}
